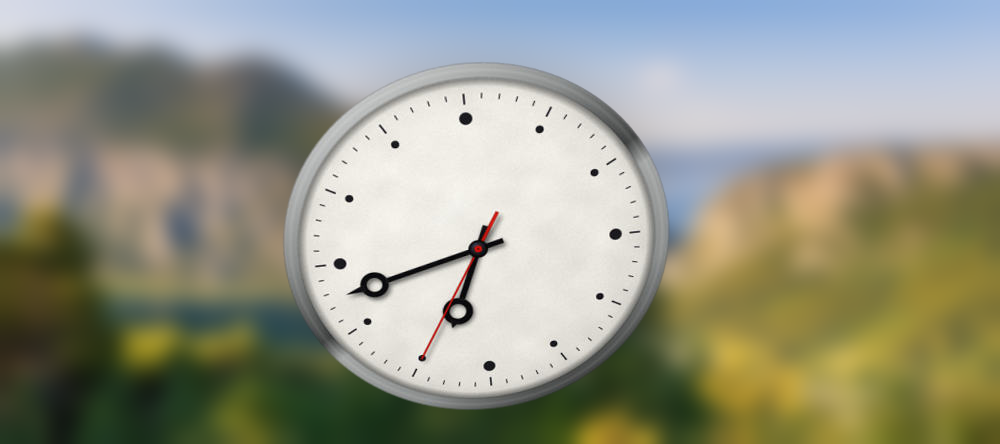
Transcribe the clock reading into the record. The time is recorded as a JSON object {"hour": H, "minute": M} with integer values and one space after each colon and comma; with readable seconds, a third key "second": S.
{"hour": 6, "minute": 42, "second": 35}
